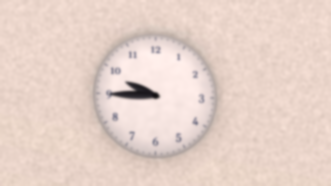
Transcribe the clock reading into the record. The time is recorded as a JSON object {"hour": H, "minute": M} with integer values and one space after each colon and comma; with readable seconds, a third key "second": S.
{"hour": 9, "minute": 45}
